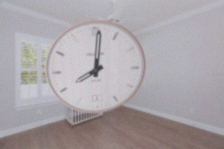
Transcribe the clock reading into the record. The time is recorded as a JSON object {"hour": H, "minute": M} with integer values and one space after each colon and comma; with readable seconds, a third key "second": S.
{"hour": 8, "minute": 1}
